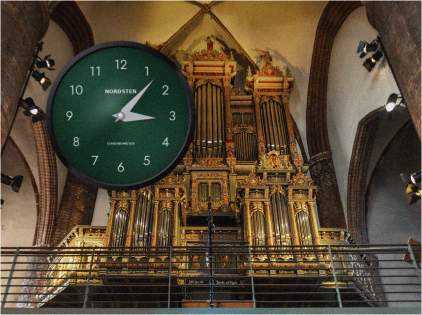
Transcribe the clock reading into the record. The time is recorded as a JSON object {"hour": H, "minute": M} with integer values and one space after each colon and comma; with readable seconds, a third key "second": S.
{"hour": 3, "minute": 7}
